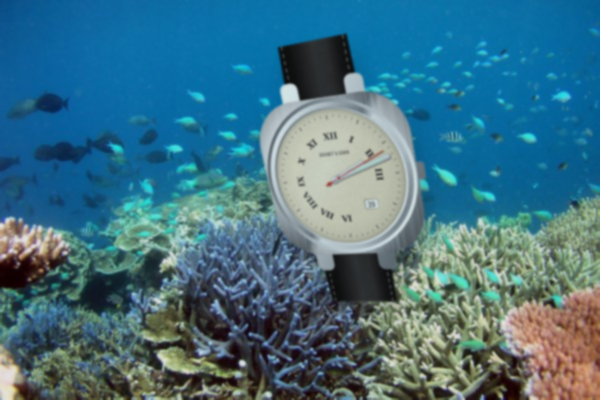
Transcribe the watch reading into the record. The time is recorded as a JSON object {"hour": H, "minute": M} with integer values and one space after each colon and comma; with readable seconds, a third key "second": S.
{"hour": 2, "minute": 12, "second": 11}
